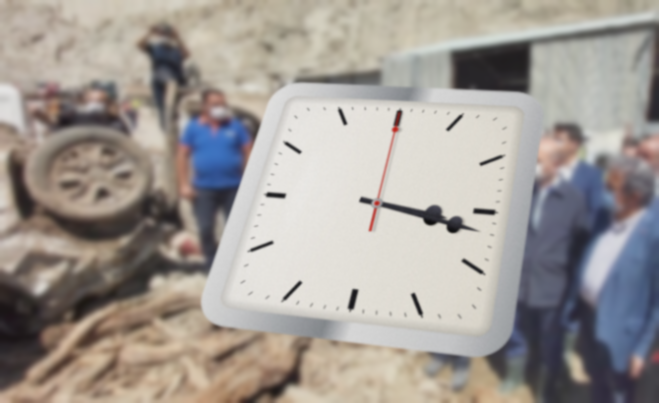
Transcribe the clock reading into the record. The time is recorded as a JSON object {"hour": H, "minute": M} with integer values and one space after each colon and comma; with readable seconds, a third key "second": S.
{"hour": 3, "minute": 17, "second": 0}
